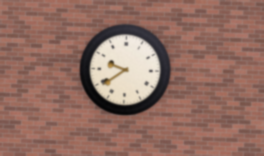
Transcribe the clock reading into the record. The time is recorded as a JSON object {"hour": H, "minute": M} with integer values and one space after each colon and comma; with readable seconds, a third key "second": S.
{"hour": 9, "minute": 39}
